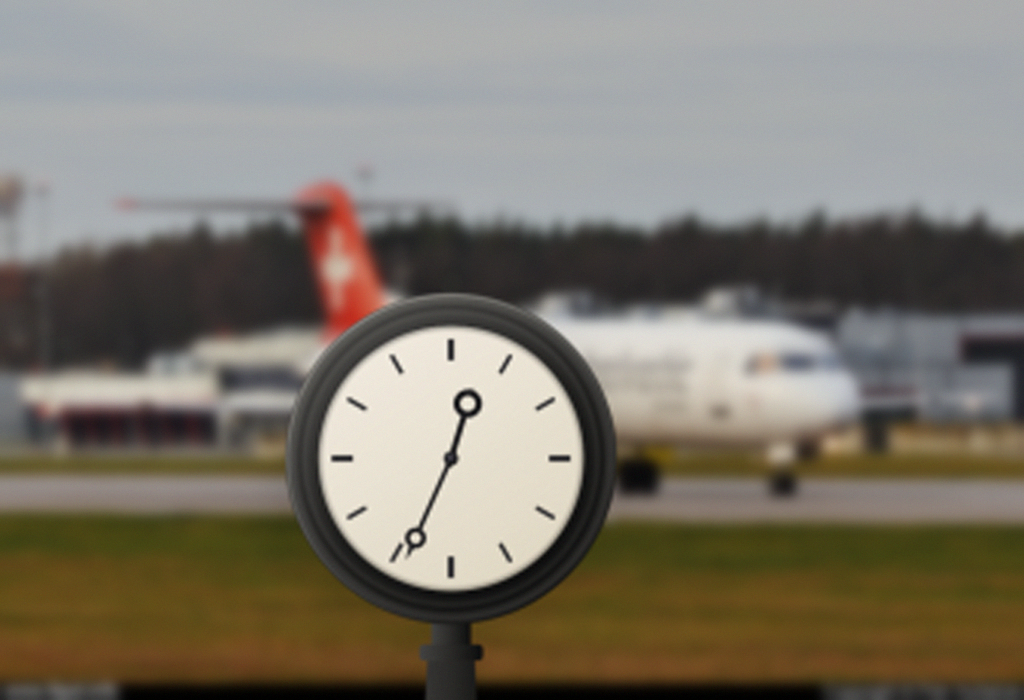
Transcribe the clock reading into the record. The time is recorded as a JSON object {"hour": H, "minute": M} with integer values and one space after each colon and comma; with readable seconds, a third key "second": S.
{"hour": 12, "minute": 34}
